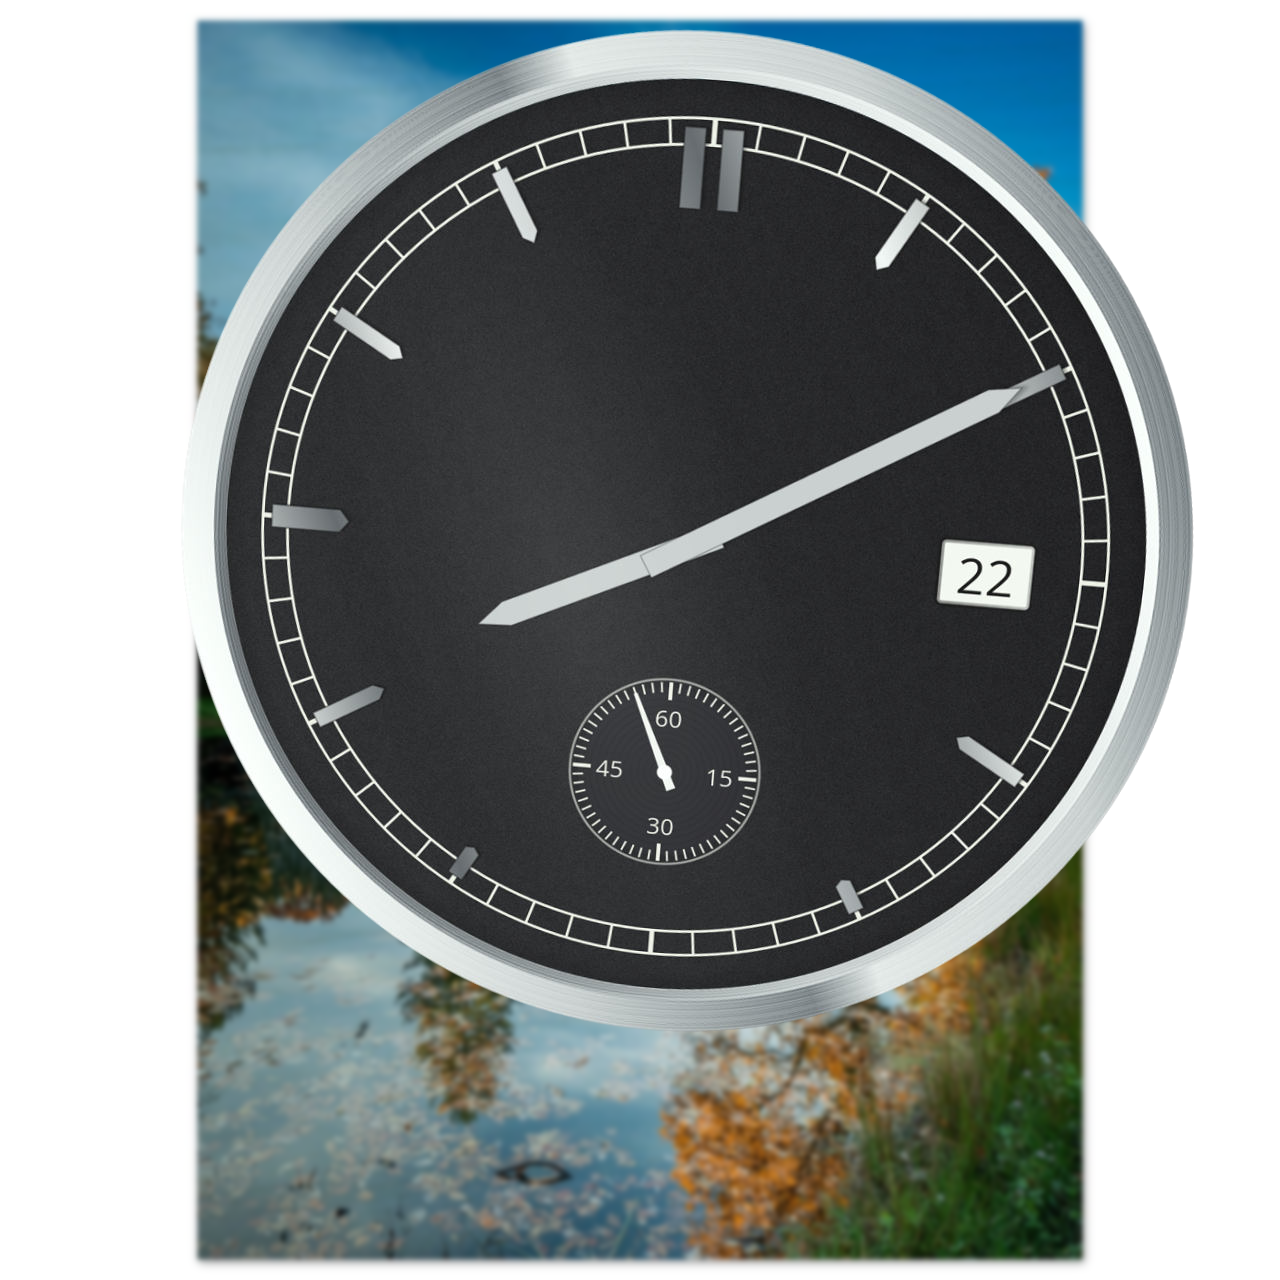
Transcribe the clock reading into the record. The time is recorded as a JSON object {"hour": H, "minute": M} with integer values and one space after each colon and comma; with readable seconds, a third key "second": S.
{"hour": 8, "minute": 9, "second": 56}
